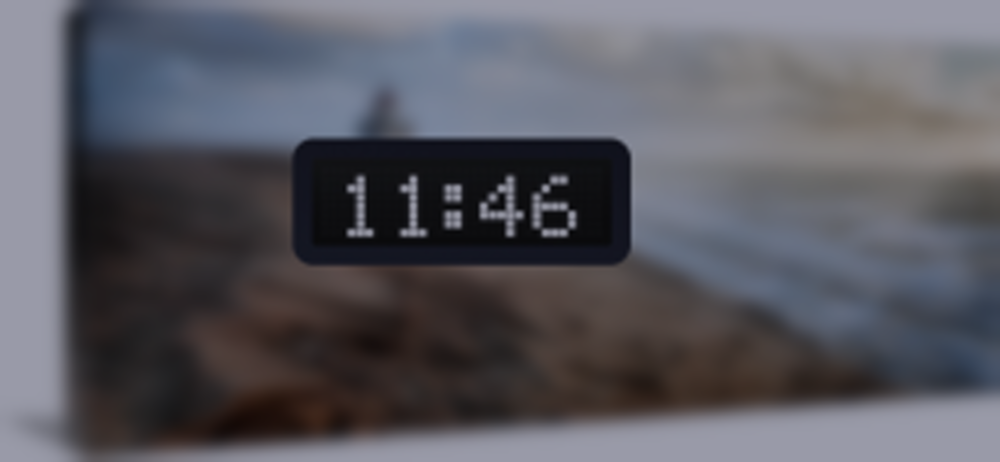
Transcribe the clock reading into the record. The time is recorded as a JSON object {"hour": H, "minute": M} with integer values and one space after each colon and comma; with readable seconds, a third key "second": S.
{"hour": 11, "minute": 46}
